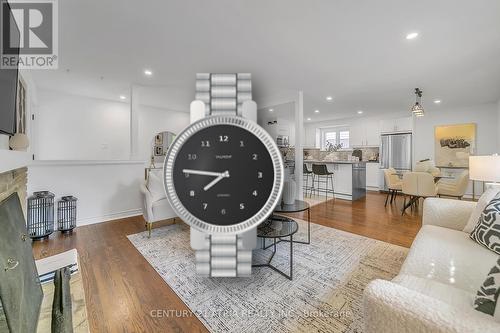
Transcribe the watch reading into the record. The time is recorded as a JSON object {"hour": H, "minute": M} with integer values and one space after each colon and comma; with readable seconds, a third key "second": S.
{"hour": 7, "minute": 46}
